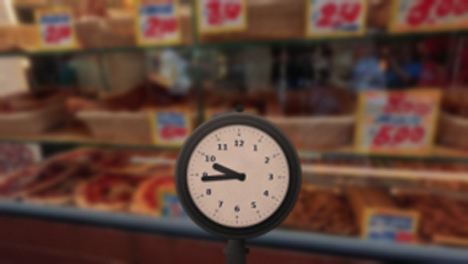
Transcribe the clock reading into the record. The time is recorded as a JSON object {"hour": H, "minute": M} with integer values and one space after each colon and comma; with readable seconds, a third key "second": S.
{"hour": 9, "minute": 44}
